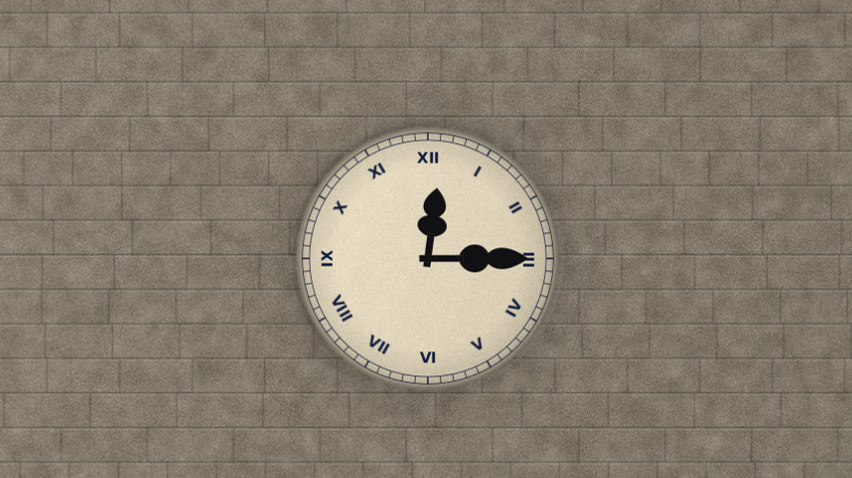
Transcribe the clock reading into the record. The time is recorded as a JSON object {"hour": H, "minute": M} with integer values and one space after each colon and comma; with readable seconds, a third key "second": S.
{"hour": 12, "minute": 15}
